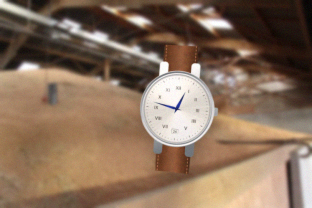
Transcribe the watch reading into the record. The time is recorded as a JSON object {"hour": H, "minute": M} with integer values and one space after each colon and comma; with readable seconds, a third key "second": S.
{"hour": 12, "minute": 47}
